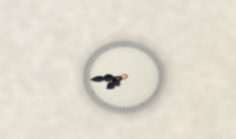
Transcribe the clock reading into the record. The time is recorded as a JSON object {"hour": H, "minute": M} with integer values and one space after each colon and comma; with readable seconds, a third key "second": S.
{"hour": 7, "minute": 44}
